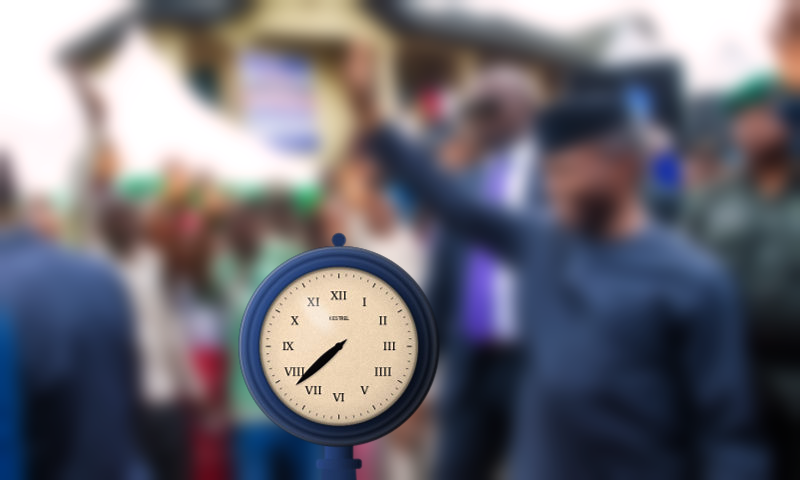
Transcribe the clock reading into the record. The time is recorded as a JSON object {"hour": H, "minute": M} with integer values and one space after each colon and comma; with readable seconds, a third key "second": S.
{"hour": 7, "minute": 38}
